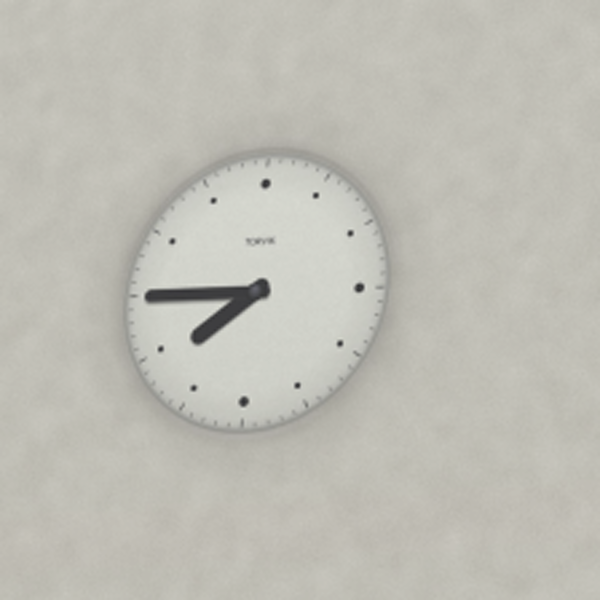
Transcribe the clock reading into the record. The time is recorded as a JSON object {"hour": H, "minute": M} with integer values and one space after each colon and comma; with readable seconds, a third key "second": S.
{"hour": 7, "minute": 45}
